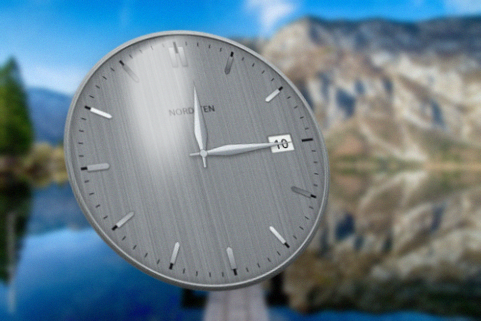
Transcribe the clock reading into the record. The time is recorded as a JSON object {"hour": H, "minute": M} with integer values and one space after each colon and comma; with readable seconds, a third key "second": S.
{"hour": 12, "minute": 15}
